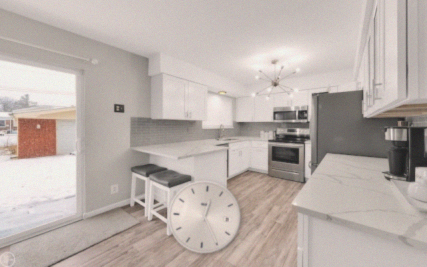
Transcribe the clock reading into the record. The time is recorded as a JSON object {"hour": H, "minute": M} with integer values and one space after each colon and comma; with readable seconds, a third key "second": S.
{"hour": 12, "minute": 25}
